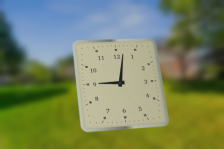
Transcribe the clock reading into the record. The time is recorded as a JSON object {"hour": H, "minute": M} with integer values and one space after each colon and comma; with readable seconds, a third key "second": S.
{"hour": 9, "minute": 2}
